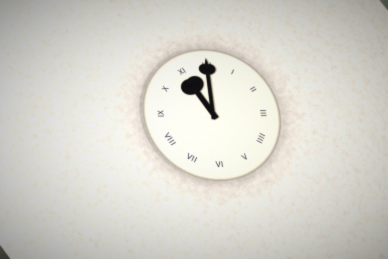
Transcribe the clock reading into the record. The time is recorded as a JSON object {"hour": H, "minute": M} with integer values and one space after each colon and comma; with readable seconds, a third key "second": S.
{"hour": 11, "minute": 0}
